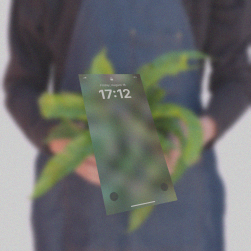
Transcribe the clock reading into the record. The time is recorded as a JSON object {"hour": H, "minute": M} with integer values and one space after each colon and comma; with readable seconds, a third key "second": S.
{"hour": 17, "minute": 12}
